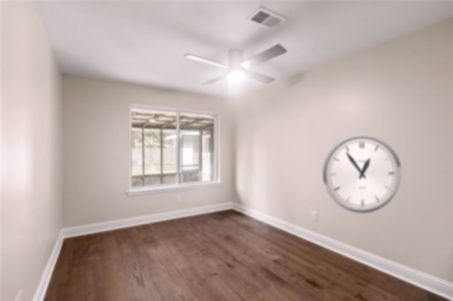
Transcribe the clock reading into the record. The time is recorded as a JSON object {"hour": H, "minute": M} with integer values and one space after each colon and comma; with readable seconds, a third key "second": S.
{"hour": 12, "minute": 54}
